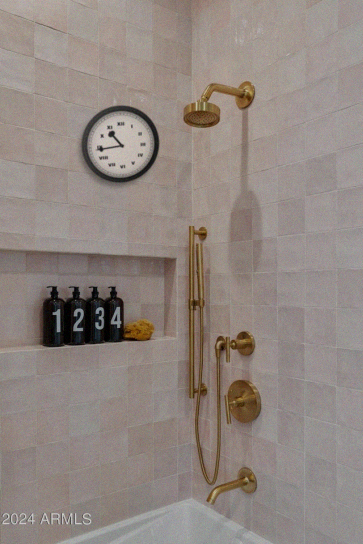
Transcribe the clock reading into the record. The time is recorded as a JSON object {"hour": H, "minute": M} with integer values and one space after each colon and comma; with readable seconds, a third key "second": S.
{"hour": 10, "minute": 44}
